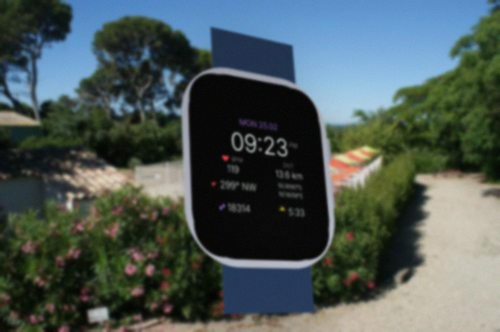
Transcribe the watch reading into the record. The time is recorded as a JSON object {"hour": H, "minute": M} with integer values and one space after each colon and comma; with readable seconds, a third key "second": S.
{"hour": 9, "minute": 23}
